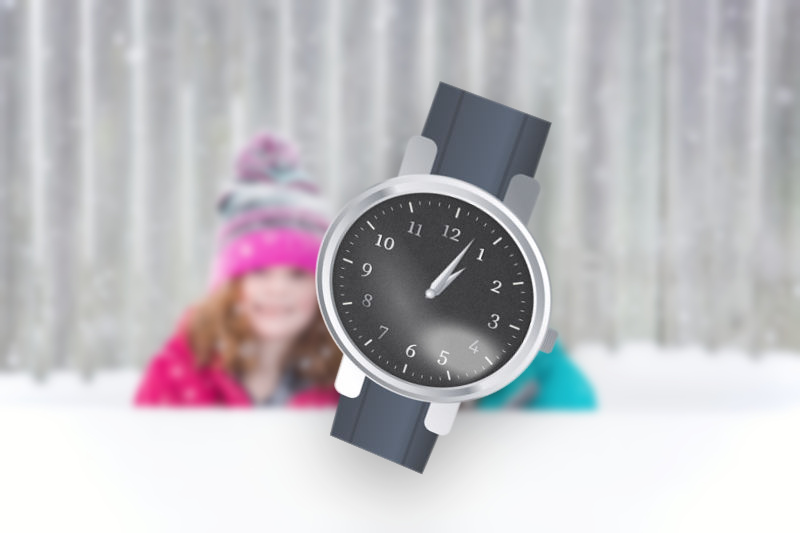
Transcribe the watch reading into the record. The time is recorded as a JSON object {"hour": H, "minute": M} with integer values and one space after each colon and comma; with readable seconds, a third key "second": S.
{"hour": 1, "minute": 3}
